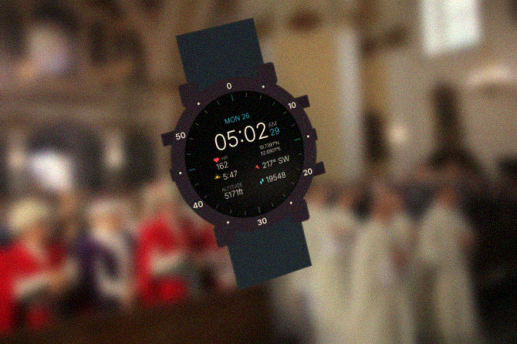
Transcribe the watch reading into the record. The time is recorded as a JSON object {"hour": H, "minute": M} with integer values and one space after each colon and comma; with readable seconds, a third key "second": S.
{"hour": 5, "minute": 2, "second": 29}
